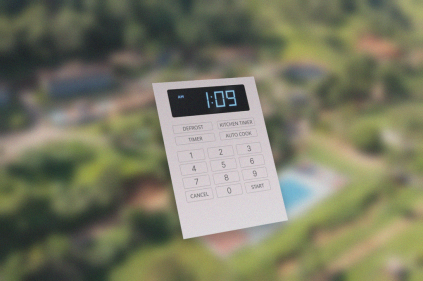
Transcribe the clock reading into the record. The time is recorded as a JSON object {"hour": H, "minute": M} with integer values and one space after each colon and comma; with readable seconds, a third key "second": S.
{"hour": 1, "minute": 9}
